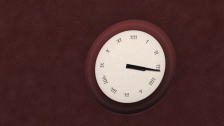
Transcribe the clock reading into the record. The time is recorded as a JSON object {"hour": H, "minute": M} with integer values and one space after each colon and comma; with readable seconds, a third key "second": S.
{"hour": 3, "minute": 16}
